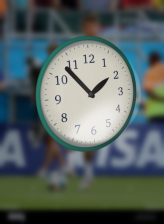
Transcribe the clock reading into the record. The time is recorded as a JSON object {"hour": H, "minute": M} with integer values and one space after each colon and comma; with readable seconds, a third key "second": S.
{"hour": 1, "minute": 53}
